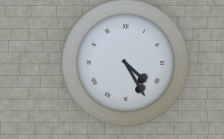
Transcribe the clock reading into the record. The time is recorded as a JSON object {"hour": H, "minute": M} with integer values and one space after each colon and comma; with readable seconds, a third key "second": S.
{"hour": 4, "minute": 25}
